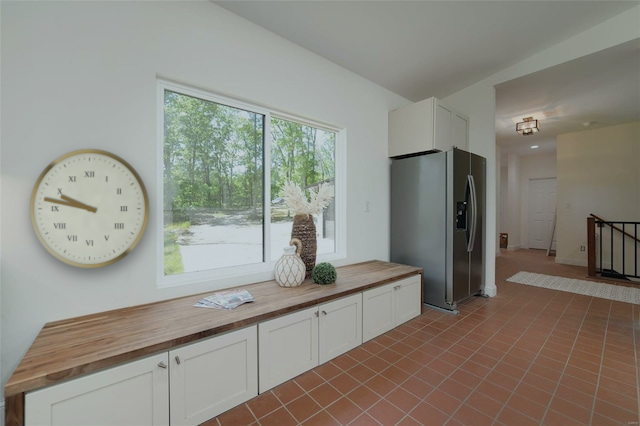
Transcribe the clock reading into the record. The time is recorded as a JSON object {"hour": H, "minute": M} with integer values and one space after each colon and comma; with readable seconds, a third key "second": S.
{"hour": 9, "minute": 47}
